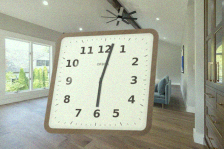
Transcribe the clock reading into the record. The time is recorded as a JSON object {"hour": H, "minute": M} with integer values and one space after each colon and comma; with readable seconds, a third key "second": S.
{"hour": 6, "minute": 2}
